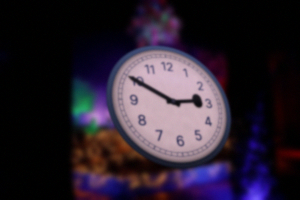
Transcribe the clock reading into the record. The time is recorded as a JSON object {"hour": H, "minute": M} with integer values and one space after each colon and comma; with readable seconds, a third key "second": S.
{"hour": 2, "minute": 50}
